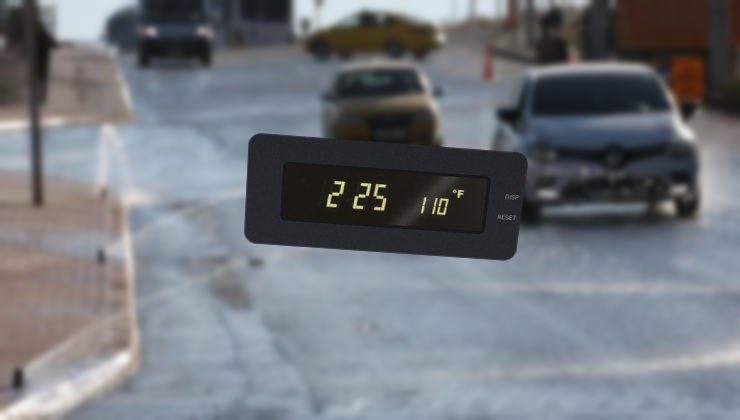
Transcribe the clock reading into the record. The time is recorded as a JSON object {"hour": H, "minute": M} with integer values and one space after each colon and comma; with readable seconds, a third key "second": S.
{"hour": 2, "minute": 25}
